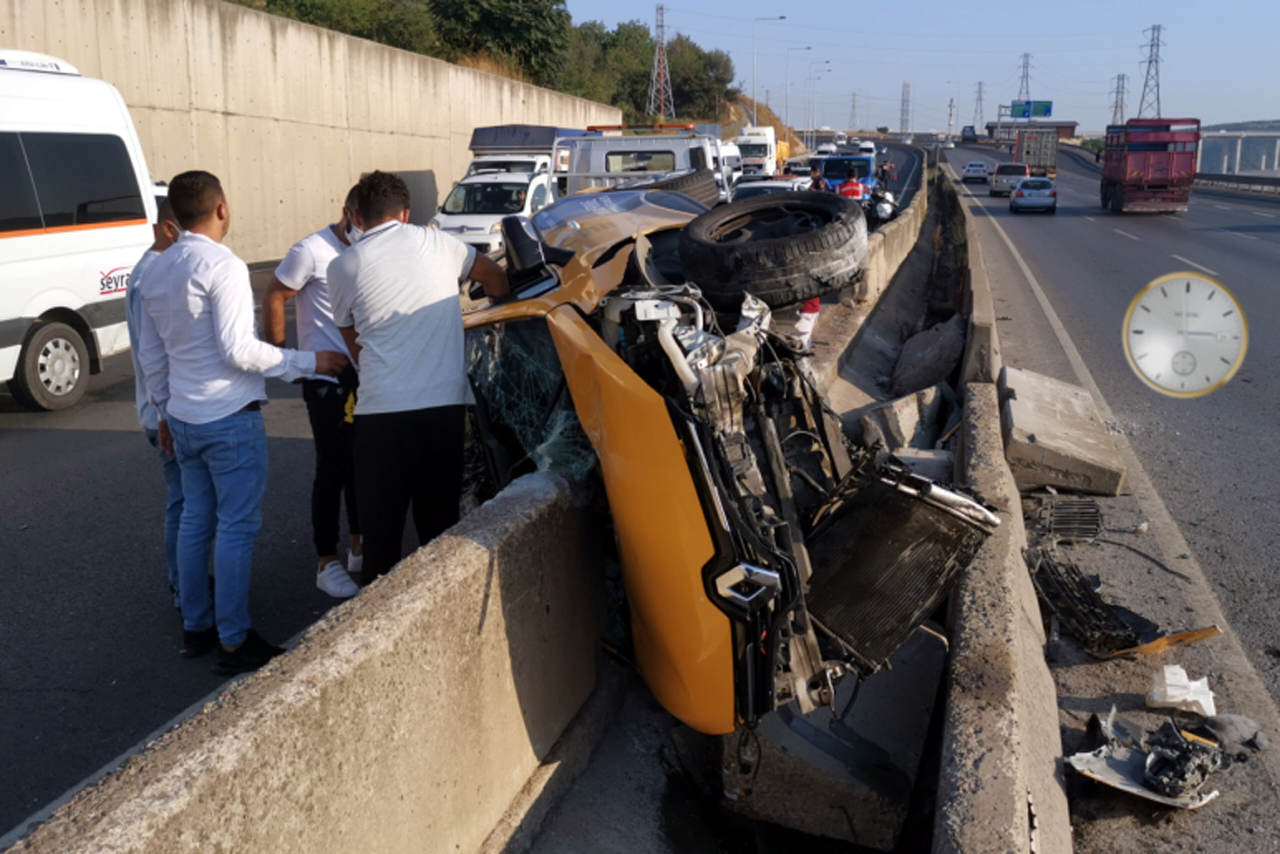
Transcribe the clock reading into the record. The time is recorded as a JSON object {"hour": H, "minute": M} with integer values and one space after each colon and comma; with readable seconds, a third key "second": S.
{"hour": 2, "minute": 59}
